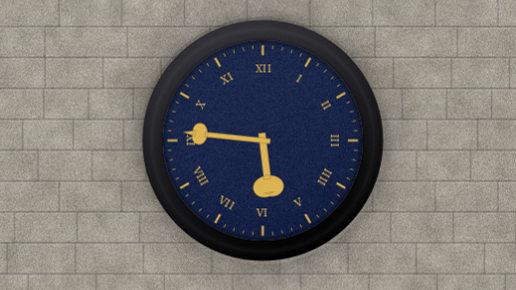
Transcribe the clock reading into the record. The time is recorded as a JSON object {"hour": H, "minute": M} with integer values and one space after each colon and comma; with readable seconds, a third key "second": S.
{"hour": 5, "minute": 46}
